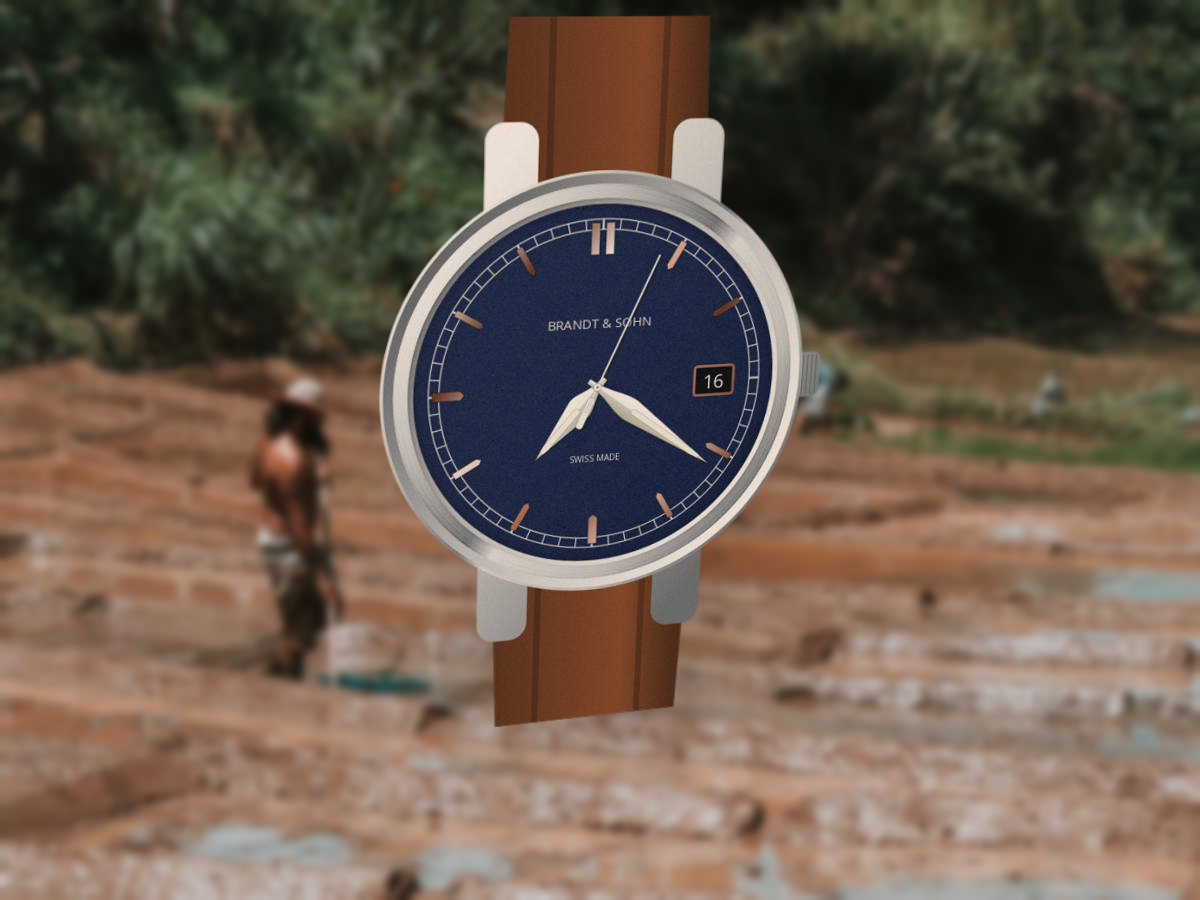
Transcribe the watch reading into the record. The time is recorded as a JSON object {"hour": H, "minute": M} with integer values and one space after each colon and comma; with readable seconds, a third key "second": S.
{"hour": 7, "minute": 21, "second": 4}
